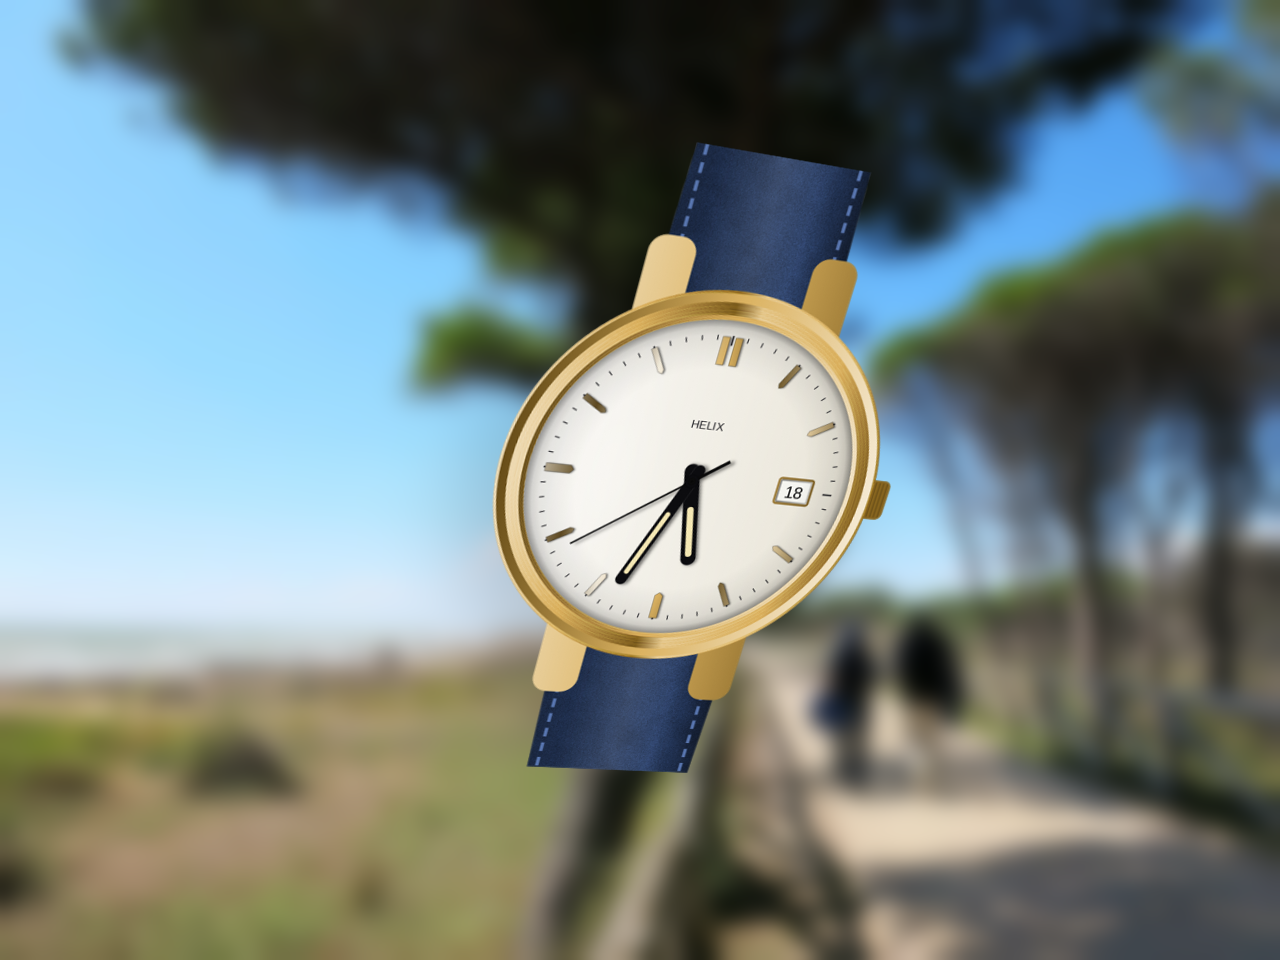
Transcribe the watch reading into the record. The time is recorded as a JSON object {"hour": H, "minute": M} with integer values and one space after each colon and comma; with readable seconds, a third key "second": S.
{"hour": 5, "minute": 33, "second": 39}
